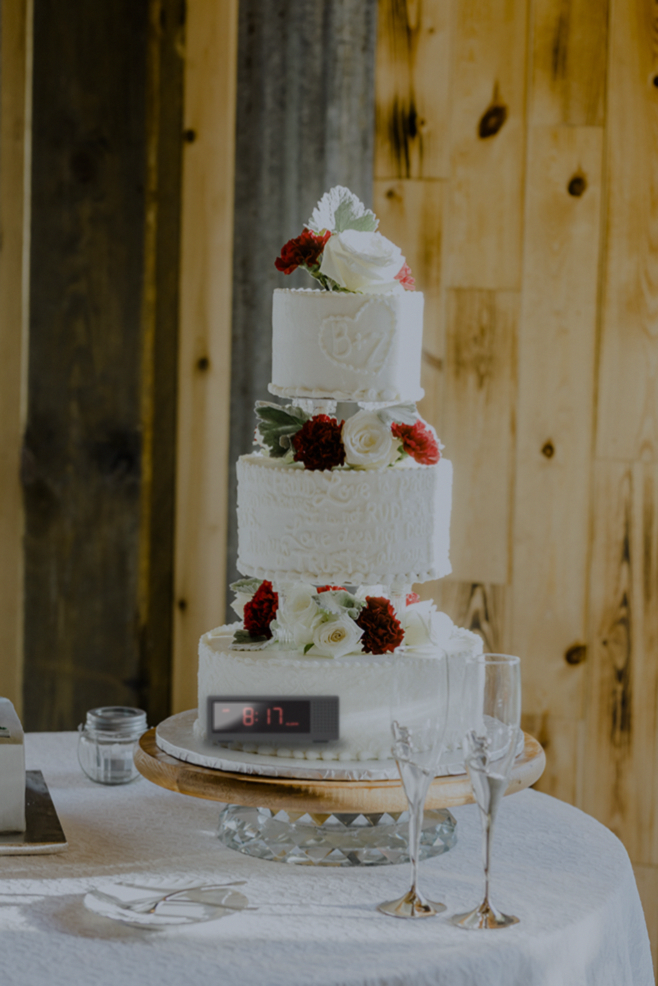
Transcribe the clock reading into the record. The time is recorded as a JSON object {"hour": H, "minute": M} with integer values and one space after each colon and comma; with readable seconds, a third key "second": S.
{"hour": 8, "minute": 17}
